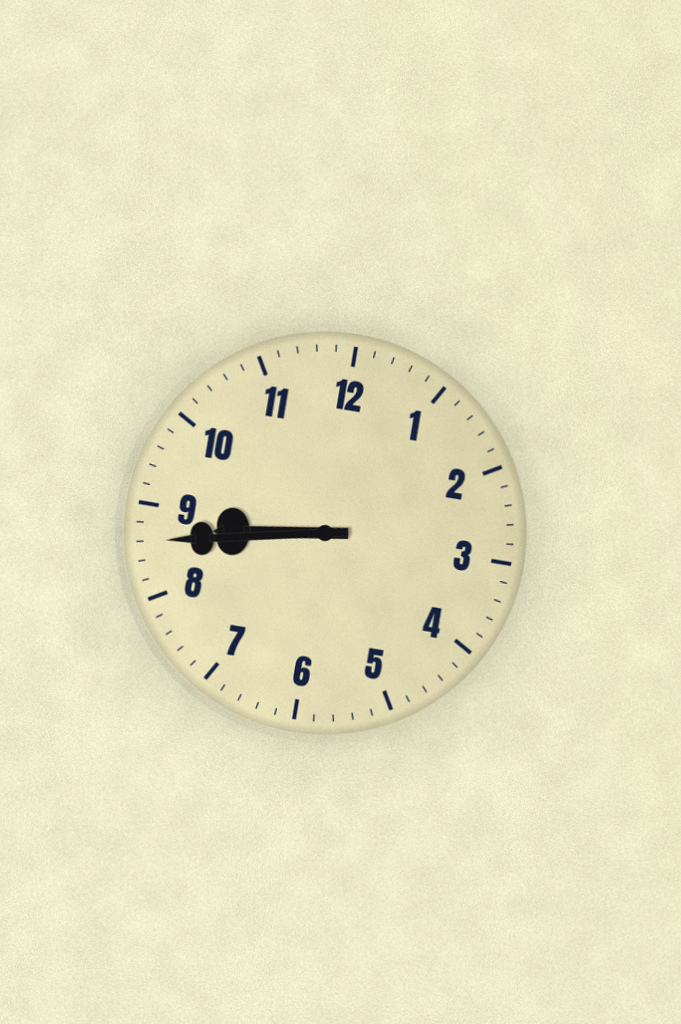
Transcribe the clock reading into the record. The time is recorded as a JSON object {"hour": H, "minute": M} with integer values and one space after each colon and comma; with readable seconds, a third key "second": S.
{"hour": 8, "minute": 43}
